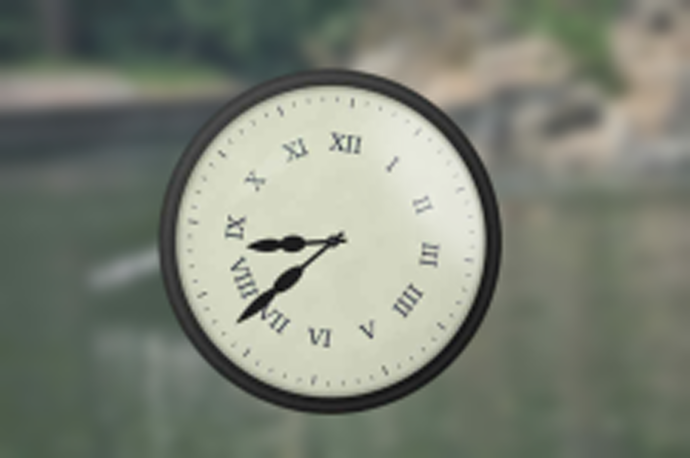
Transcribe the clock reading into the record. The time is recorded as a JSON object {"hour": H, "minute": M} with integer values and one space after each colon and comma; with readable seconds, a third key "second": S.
{"hour": 8, "minute": 37}
